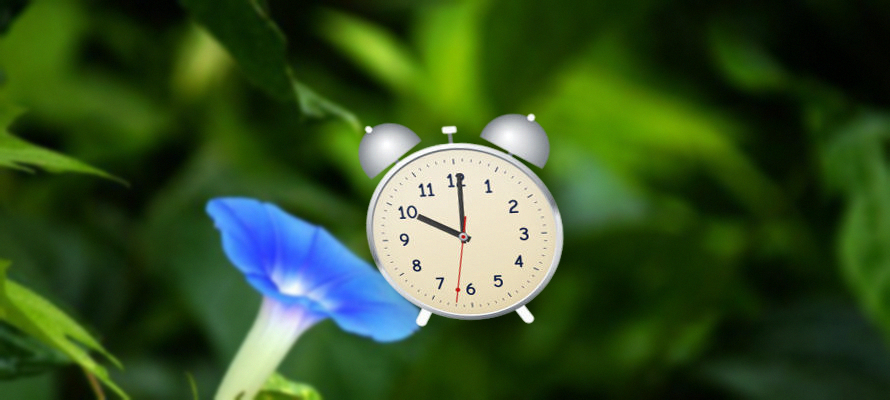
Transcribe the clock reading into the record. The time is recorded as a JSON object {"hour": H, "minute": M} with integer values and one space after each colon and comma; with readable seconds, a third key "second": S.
{"hour": 10, "minute": 0, "second": 32}
